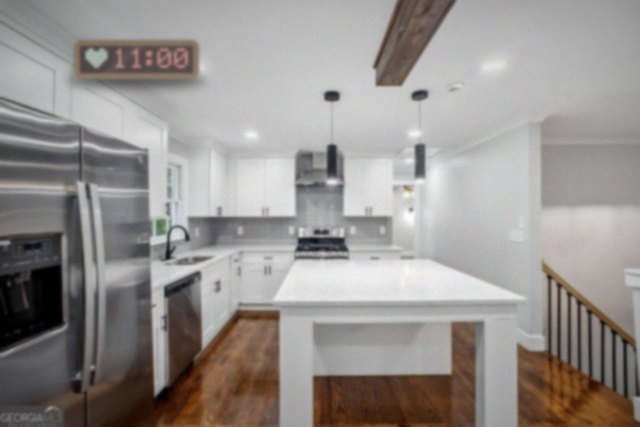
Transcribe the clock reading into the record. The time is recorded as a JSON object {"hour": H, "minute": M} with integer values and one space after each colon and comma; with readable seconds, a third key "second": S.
{"hour": 11, "minute": 0}
